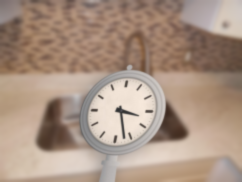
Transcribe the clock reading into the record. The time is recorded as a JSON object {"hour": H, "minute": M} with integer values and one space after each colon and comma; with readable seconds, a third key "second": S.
{"hour": 3, "minute": 27}
